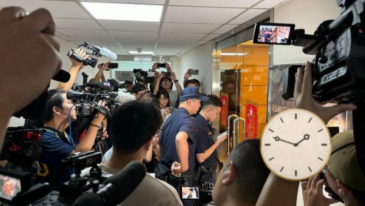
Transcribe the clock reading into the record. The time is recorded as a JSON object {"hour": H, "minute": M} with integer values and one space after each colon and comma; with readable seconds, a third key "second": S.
{"hour": 1, "minute": 48}
